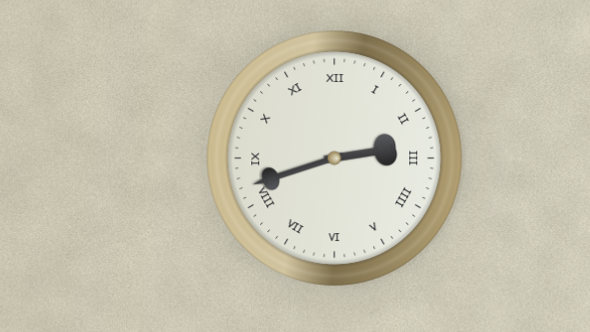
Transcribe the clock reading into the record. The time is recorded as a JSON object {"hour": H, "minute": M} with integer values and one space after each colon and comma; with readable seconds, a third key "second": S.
{"hour": 2, "minute": 42}
